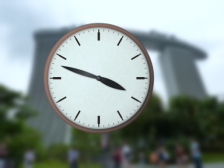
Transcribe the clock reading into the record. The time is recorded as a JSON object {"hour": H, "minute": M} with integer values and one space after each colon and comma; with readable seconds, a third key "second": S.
{"hour": 3, "minute": 48}
